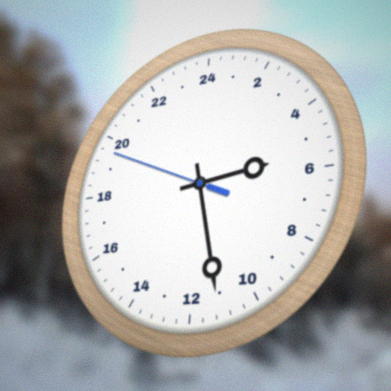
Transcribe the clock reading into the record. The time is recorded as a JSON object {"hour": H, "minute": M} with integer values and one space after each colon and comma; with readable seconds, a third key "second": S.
{"hour": 5, "minute": 27, "second": 49}
